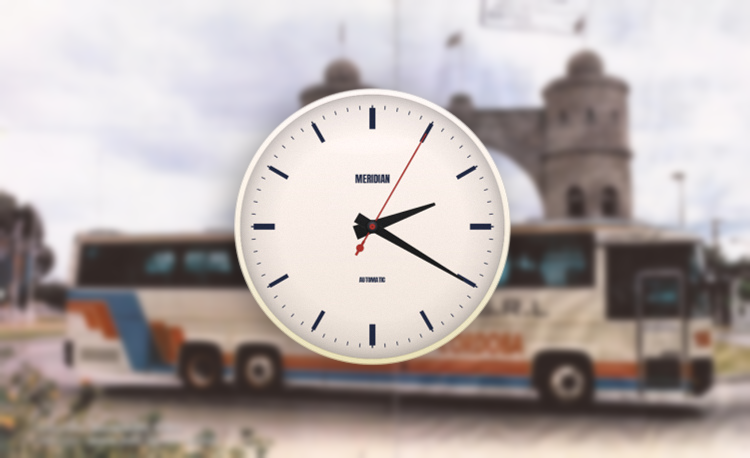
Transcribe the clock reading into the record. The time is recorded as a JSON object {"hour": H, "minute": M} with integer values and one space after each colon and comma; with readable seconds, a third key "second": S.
{"hour": 2, "minute": 20, "second": 5}
